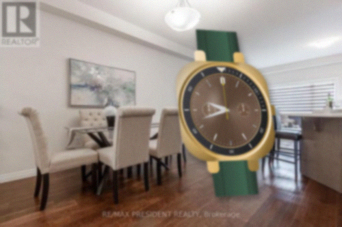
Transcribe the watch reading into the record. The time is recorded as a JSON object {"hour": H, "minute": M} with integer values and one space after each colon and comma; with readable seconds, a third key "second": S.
{"hour": 9, "minute": 42}
